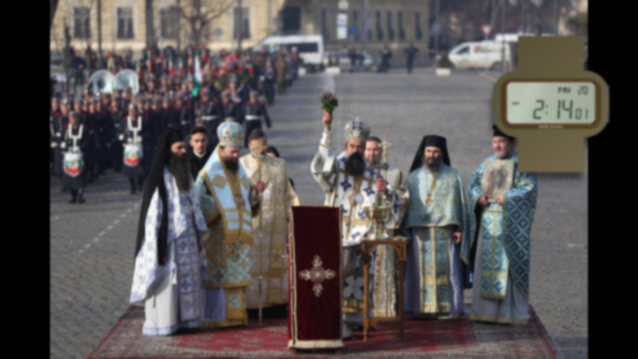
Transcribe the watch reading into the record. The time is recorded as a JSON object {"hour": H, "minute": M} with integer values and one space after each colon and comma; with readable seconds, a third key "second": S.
{"hour": 2, "minute": 14}
